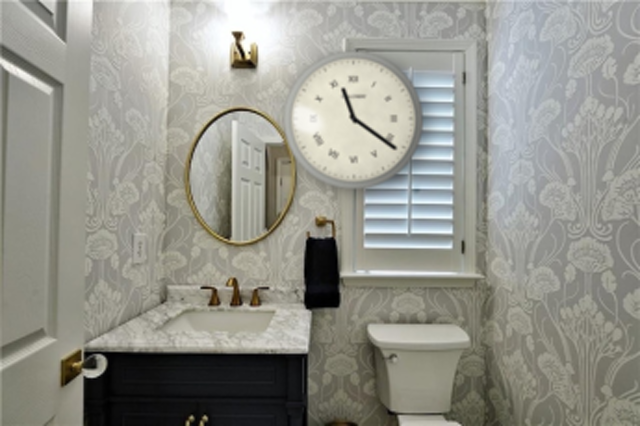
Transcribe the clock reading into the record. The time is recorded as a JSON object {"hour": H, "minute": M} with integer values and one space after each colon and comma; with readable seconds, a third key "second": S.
{"hour": 11, "minute": 21}
